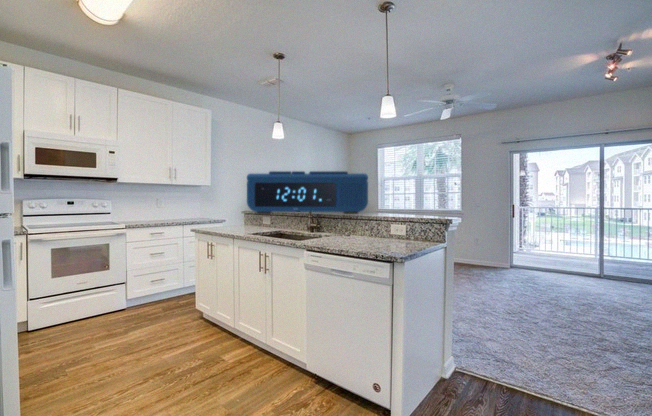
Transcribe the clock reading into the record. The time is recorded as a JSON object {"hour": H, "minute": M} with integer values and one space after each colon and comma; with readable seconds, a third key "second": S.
{"hour": 12, "minute": 1}
